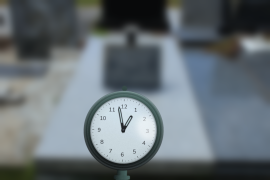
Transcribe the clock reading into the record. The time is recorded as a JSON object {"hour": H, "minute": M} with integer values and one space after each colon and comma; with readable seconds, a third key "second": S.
{"hour": 12, "minute": 58}
